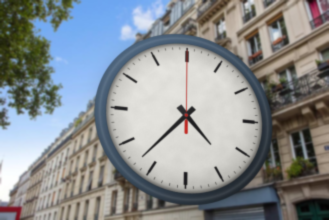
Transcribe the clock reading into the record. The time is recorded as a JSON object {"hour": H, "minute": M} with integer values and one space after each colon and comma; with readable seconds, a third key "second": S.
{"hour": 4, "minute": 37, "second": 0}
